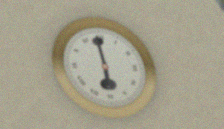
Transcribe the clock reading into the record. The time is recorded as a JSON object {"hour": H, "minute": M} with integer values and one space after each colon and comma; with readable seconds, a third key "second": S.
{"hour": 5, "minute": 59}
